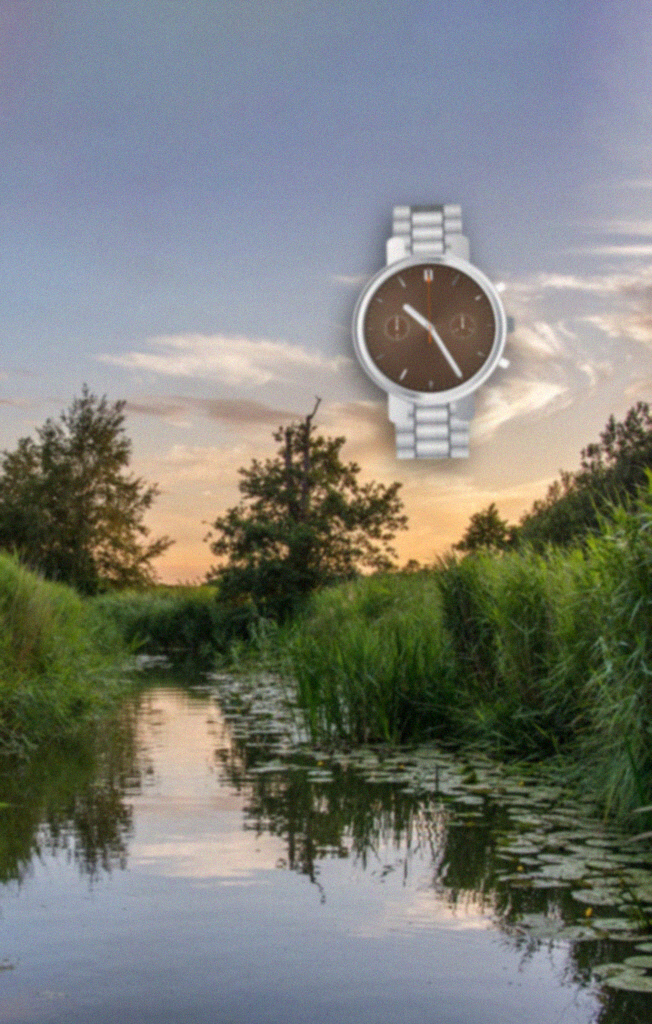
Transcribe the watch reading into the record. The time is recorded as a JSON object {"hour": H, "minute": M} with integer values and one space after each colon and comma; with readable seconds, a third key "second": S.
{"hour": 10, "minute": 25}
